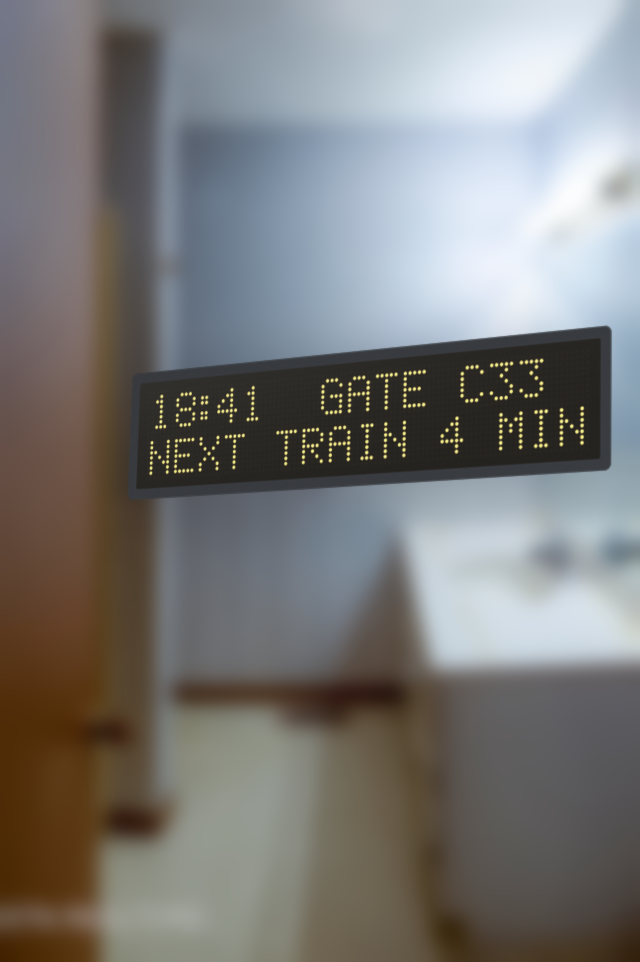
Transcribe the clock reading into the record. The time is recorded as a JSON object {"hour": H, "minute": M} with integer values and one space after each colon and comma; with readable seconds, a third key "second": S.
{"hour": 18, "minute": 41}
